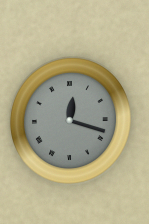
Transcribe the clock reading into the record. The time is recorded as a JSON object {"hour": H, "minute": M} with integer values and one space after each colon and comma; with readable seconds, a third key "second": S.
{"hour": 12, "minute": 18}
